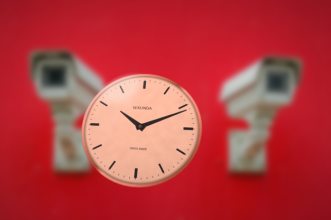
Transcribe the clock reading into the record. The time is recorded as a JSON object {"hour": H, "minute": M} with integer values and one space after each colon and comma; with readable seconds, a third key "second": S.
{"hour": 10, "minute": 11}
